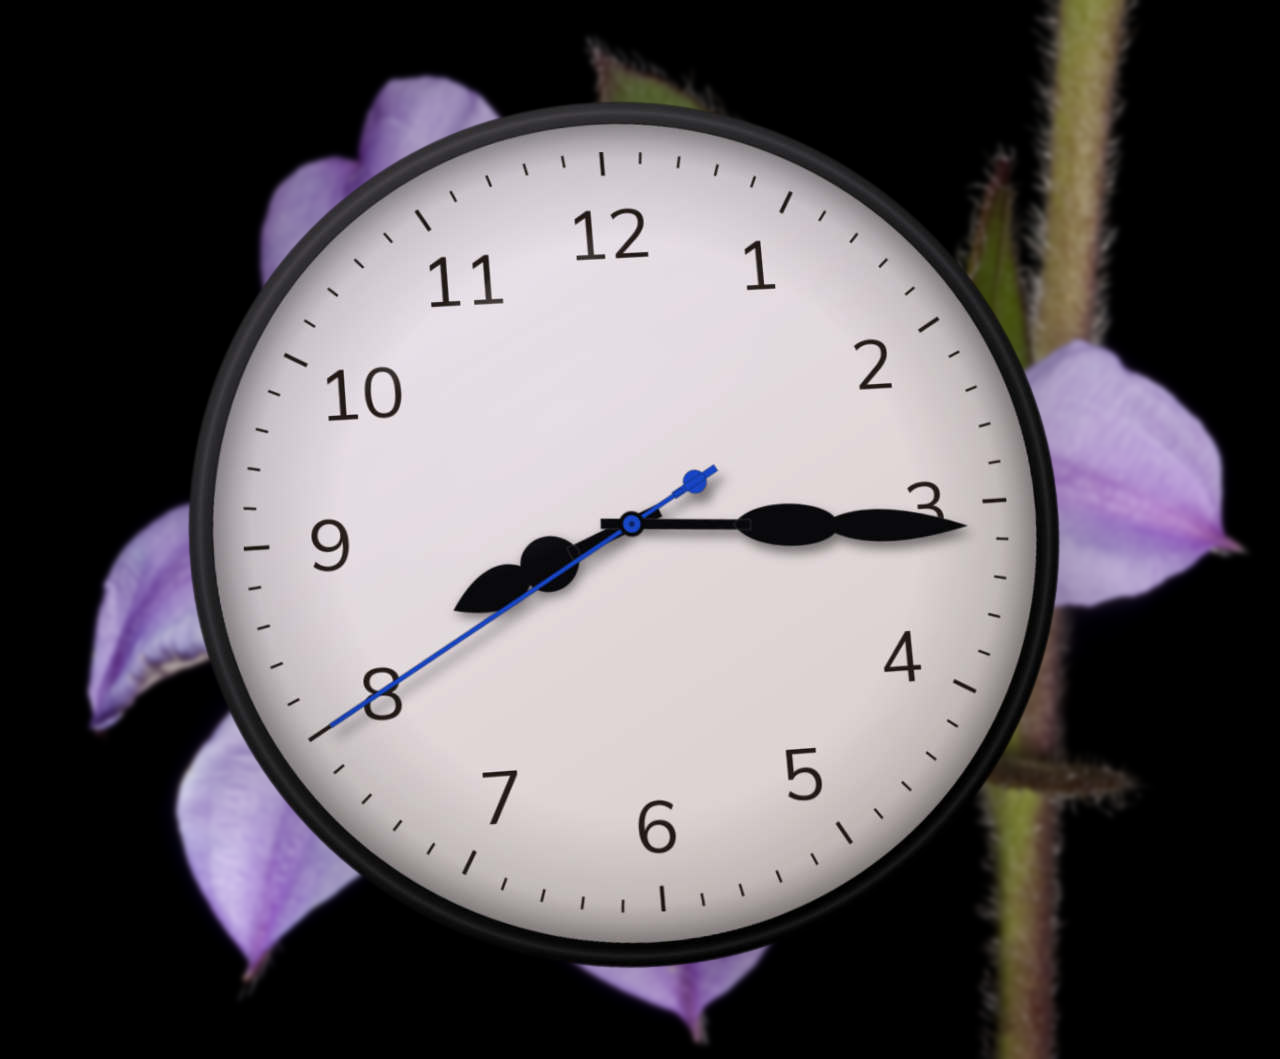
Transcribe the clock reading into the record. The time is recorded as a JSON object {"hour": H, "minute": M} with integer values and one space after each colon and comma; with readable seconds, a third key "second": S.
{"hour": 8, "minute": 15, "second": 40}
